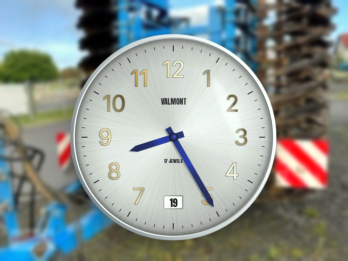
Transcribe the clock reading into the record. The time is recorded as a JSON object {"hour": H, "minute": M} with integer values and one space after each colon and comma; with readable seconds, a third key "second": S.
{"hour": 8, "minute": 25}
